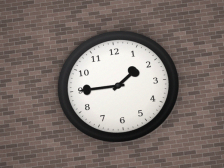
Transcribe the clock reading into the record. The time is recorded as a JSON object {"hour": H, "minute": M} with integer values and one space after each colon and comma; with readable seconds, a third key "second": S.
{"hour": 1, "minute": 45}
